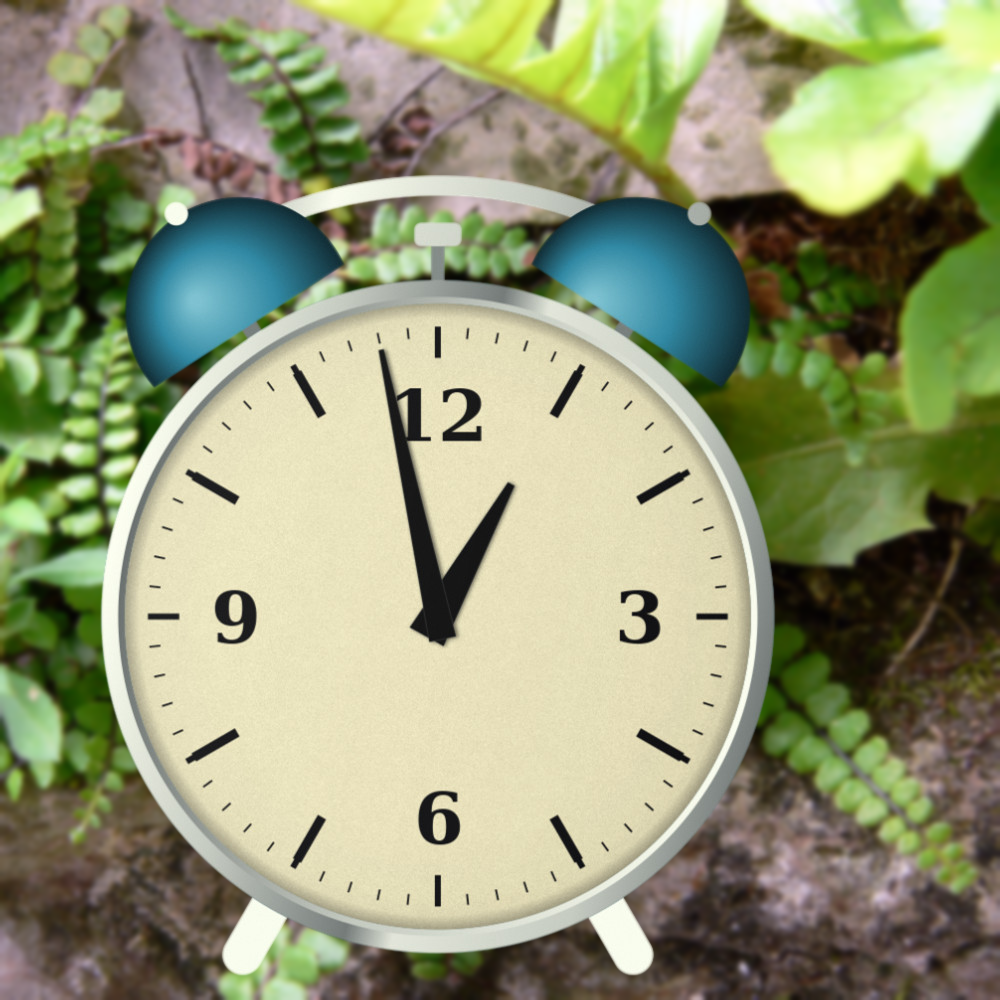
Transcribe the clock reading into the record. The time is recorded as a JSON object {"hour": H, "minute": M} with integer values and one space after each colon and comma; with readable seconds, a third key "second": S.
{"hour": 12, "minute": 58}
